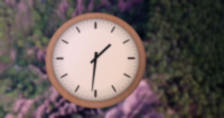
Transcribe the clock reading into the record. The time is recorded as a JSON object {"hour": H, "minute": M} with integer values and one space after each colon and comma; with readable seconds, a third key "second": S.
{"hour": 1, "minute": 31}
